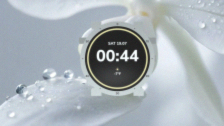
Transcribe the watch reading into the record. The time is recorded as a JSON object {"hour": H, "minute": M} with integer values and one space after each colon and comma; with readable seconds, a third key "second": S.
{"hour": 0, "minute": 44}
